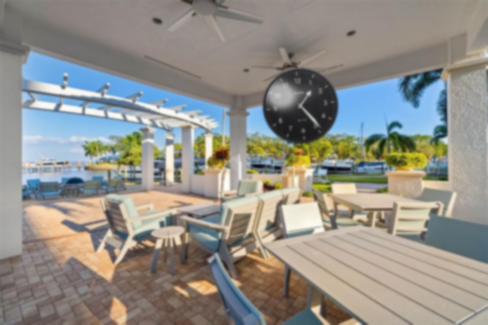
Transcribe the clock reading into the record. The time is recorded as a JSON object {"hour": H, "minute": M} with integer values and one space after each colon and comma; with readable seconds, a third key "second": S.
{"hour": 1, "minute": 24}
